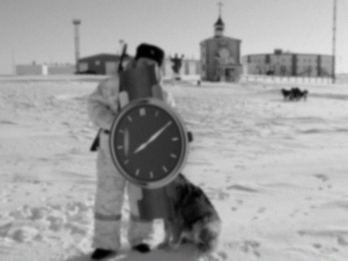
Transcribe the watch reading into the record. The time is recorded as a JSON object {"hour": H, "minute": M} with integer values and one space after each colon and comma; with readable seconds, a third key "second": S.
{"hour": 8, "minute": 10}
